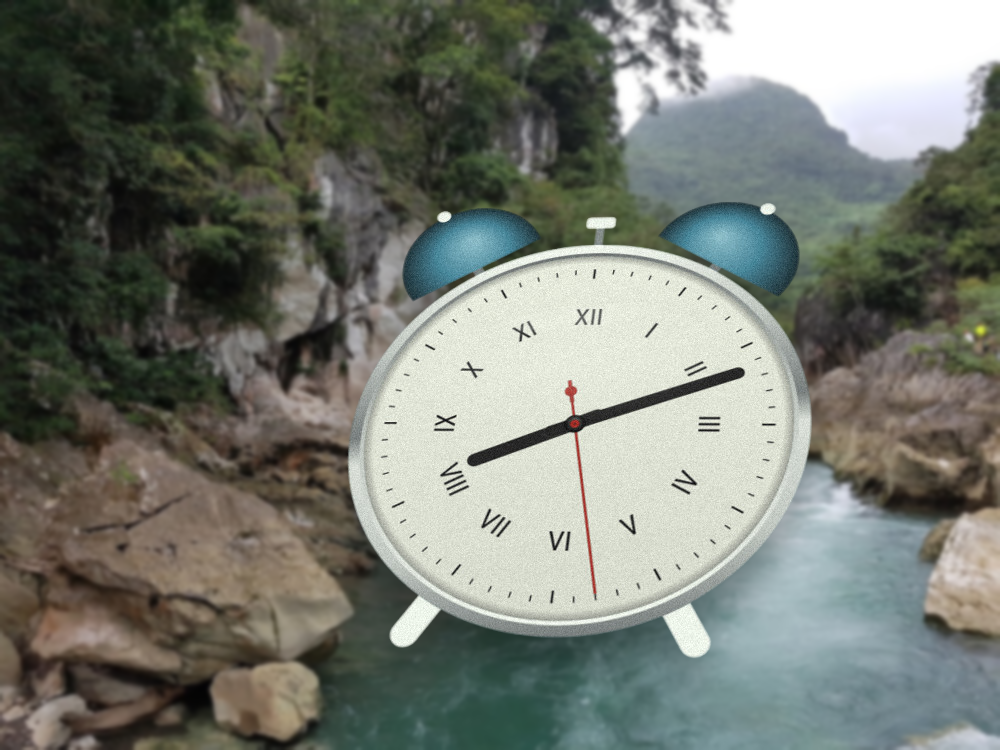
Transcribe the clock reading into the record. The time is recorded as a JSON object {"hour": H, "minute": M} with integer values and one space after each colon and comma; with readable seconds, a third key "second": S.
{"hour": 8, "minute": 11, "second": 28}
